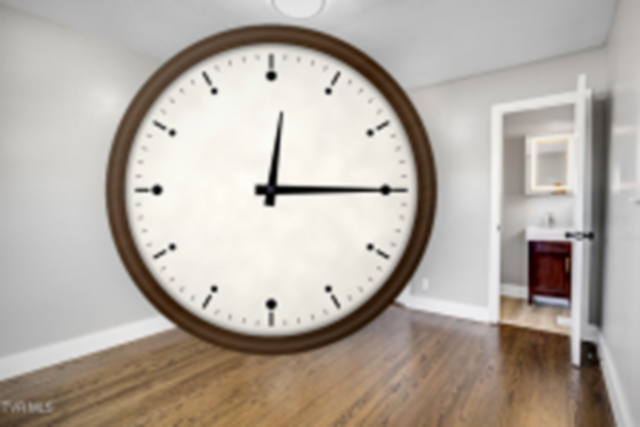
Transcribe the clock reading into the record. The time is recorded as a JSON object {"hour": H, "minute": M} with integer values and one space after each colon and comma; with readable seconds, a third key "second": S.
{"hour": 12, "minute": 15}
